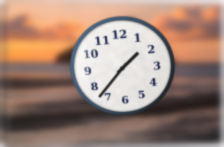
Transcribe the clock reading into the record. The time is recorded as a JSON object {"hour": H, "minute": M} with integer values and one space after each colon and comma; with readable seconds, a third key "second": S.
{"hour": 1, "minute": 37}
